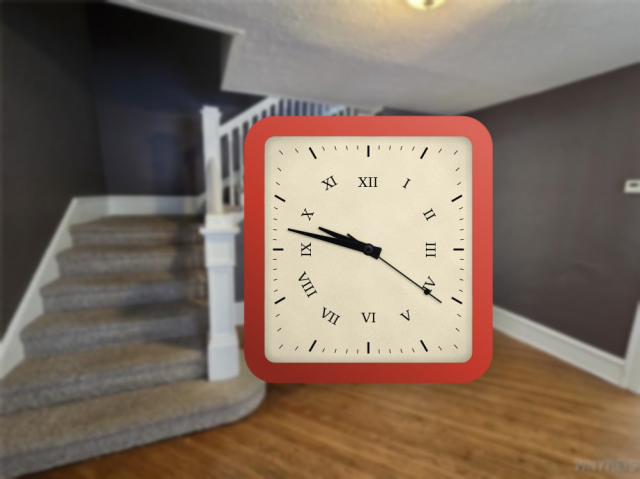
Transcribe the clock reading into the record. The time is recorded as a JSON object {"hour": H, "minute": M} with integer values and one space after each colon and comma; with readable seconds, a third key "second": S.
{"hour": 9, "minute": 47, "second": 21}
